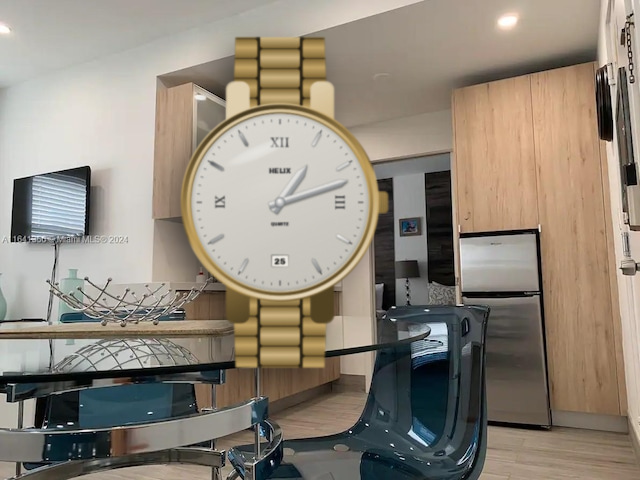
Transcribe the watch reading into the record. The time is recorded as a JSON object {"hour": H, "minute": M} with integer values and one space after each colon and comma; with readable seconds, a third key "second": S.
{"hour": 1, "minute": 12}
